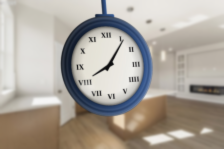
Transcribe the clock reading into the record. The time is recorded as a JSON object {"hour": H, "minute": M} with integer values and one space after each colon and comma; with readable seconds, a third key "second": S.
{"hour": 8, "minute": 6}
